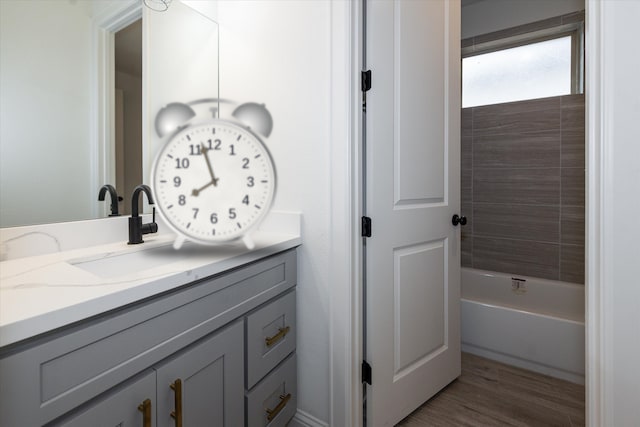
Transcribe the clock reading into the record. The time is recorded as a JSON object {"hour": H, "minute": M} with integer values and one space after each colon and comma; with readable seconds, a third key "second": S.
{"hour": 7, "minute": 57}
